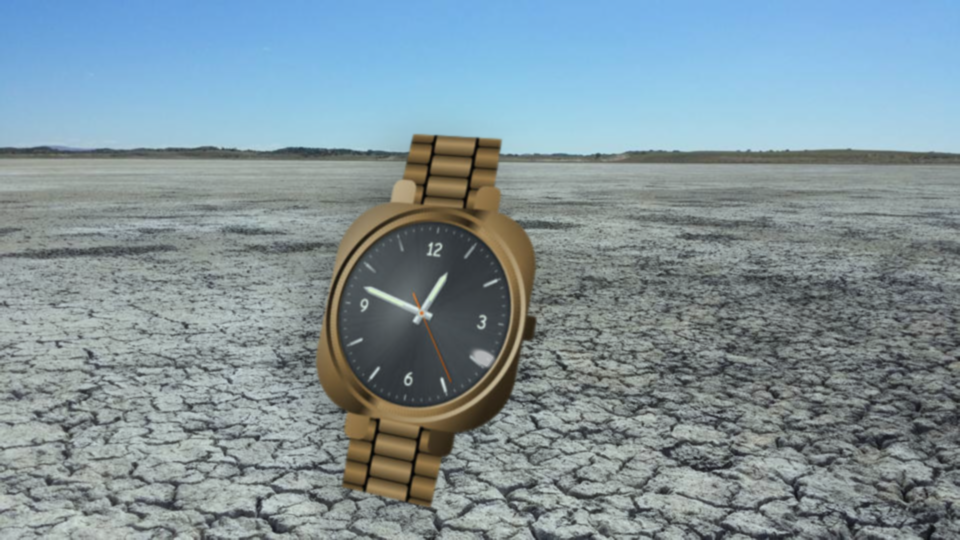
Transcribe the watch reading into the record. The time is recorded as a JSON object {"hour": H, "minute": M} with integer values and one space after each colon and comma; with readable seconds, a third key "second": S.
{"hour": 12, "minute": 47, "second": 24}
